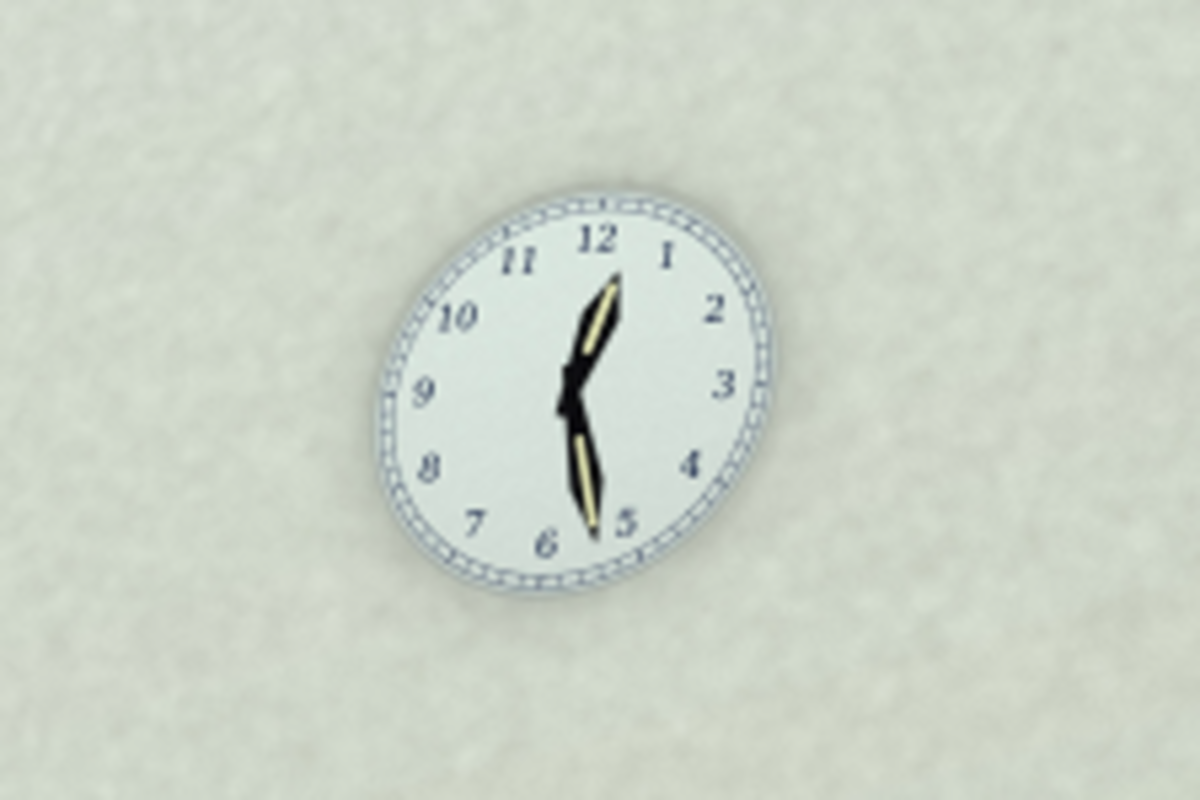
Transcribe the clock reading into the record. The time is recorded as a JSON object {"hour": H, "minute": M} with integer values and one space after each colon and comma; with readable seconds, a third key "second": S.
{"hour": 12, "minute": 27}
